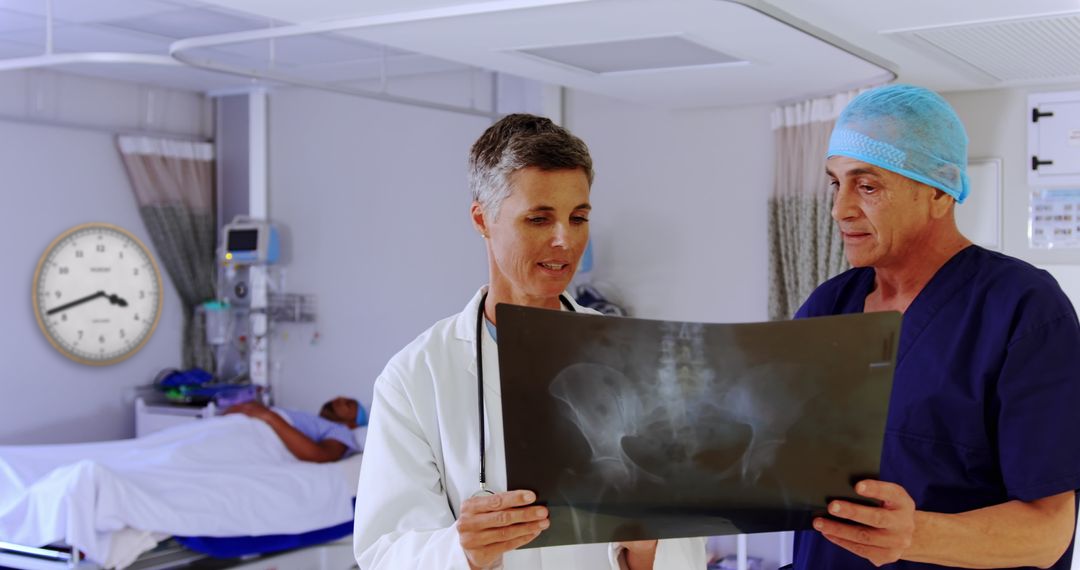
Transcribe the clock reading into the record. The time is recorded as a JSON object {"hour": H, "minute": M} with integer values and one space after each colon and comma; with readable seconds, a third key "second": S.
{"hour": 3, "minute": 42}
